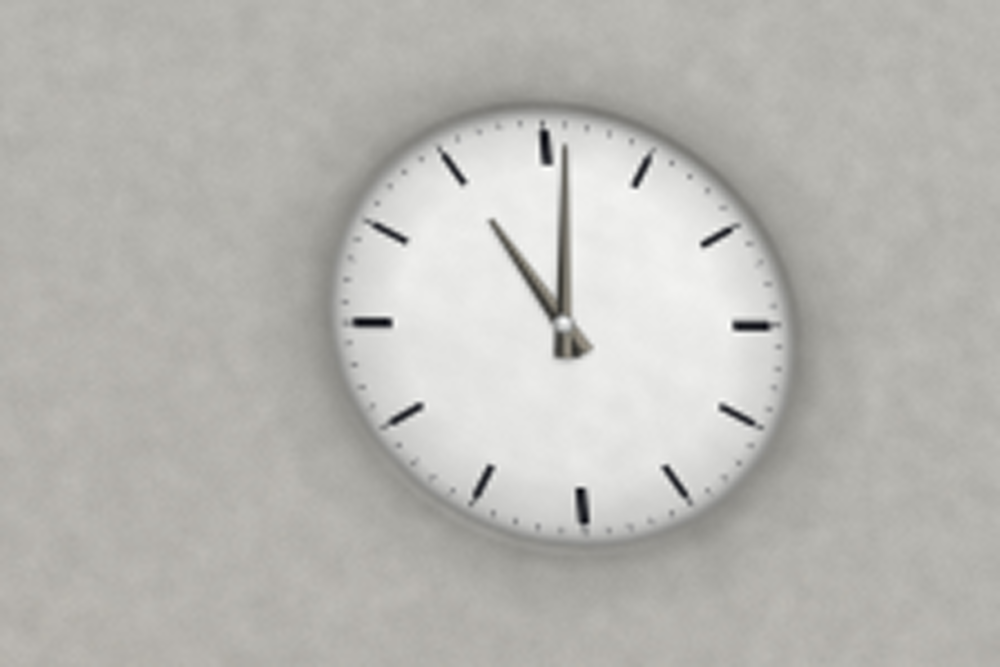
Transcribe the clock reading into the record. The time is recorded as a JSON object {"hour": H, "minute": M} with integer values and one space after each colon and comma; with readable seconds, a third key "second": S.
{"hour": 11, "minute": 1}
